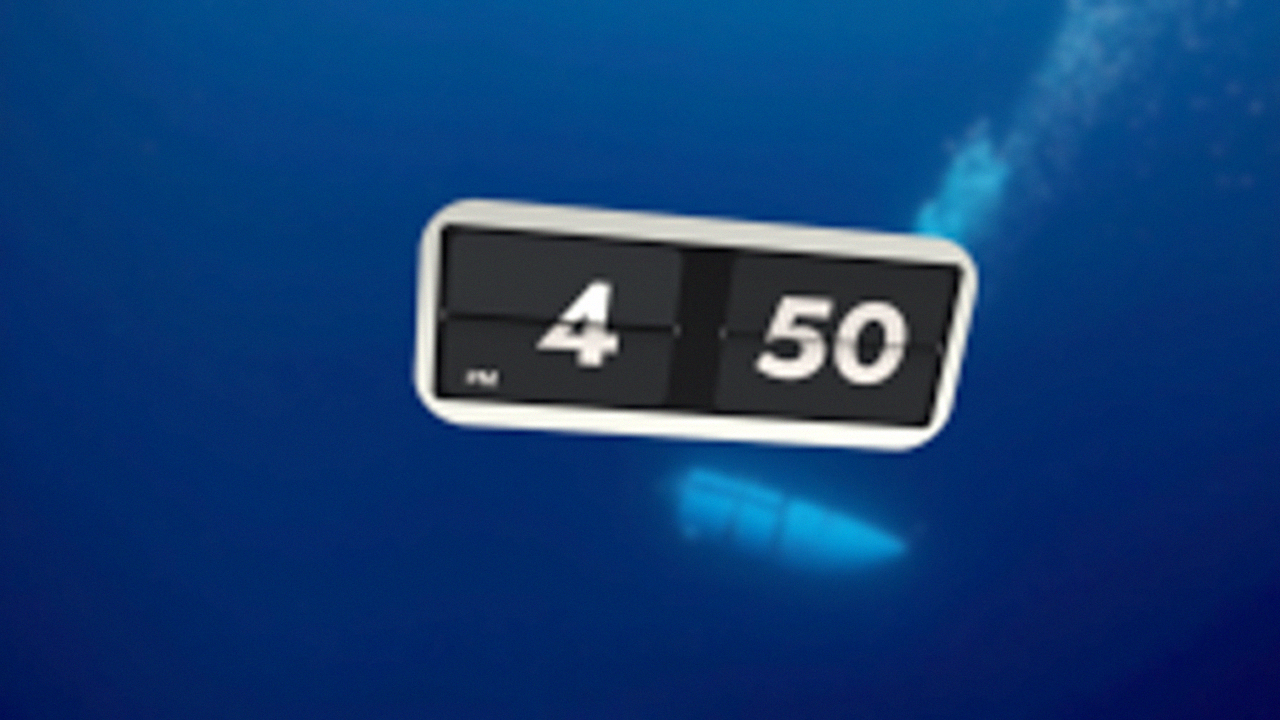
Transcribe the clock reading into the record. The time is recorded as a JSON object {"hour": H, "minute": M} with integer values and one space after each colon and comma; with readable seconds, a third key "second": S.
{"hour": 4, "minute": 50}
